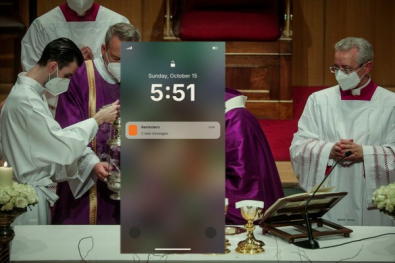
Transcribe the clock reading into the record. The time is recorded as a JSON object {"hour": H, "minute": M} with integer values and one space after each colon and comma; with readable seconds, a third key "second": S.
{"hour": 5, "minute": 51}
